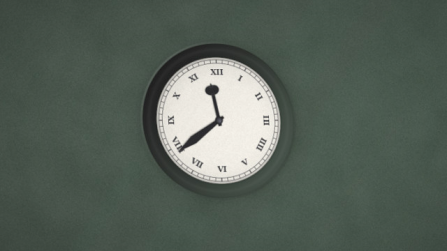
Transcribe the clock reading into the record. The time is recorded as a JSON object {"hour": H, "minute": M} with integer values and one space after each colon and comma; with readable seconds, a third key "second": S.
{"hour": 11, "minute": 39}
